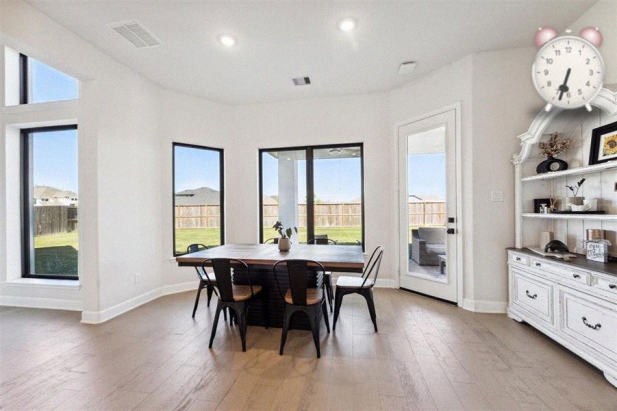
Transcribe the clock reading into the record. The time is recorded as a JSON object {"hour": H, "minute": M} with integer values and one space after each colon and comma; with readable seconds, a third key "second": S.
{"hour": 6, "minute": 33}
